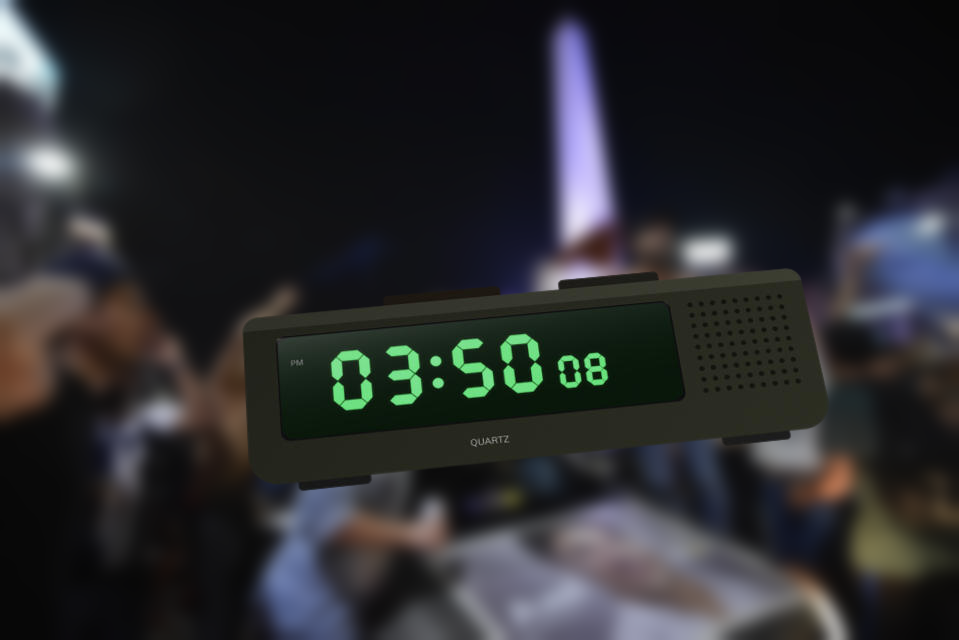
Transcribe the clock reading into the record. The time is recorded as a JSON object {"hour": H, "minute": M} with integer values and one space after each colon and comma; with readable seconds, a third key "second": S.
{"hour": 3, "minute": 50, "second": 8}
